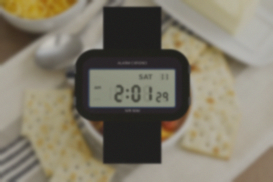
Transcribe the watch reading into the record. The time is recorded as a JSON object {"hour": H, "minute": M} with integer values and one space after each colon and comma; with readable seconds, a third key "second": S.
{"hour": 2, "minute": 1, "second": 29}
